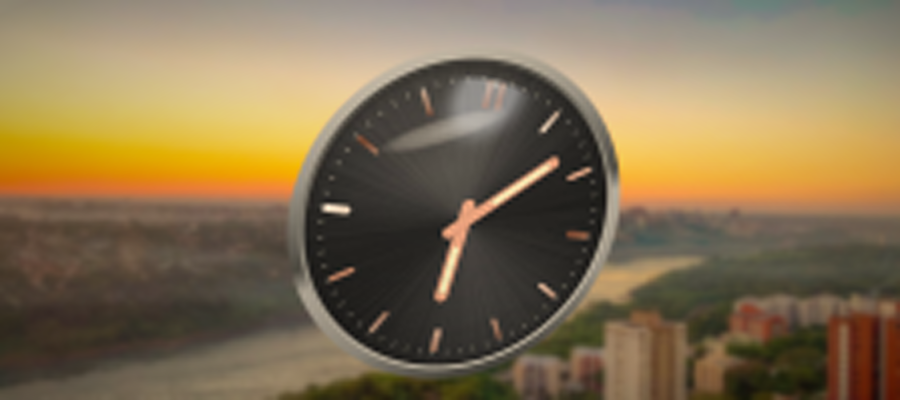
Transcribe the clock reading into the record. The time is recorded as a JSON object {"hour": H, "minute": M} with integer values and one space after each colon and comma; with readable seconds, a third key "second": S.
{"hour": 6, "minute": 8}
